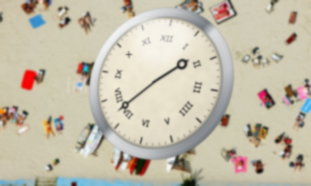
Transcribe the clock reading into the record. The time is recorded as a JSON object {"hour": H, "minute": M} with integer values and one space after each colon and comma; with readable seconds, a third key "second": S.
{"hour": 1, "minute": 37}
